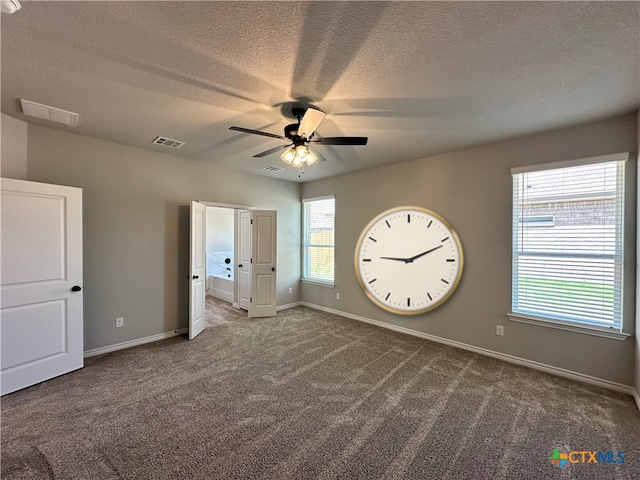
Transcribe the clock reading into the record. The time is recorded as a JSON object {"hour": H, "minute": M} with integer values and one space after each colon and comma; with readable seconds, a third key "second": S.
{"hour": 9, "minute": 11}
